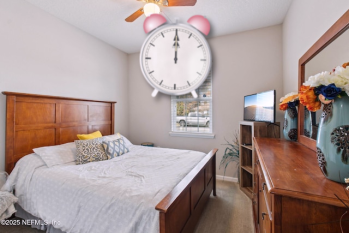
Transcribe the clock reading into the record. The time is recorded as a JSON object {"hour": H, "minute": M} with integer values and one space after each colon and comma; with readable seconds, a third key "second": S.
{"hour": 12, "minute": 0}
